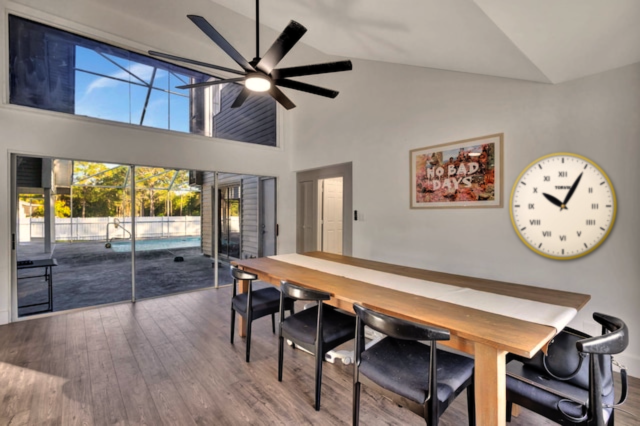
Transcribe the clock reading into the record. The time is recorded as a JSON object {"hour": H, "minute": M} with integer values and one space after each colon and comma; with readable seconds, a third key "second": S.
{"hour": 10, "minute": 5}
